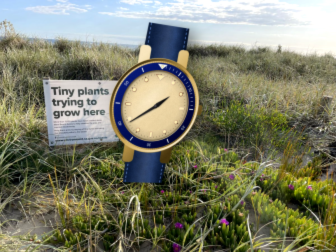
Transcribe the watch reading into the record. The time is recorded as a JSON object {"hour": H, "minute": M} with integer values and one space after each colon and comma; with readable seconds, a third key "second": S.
{"hour": 1, "minute": 39}
